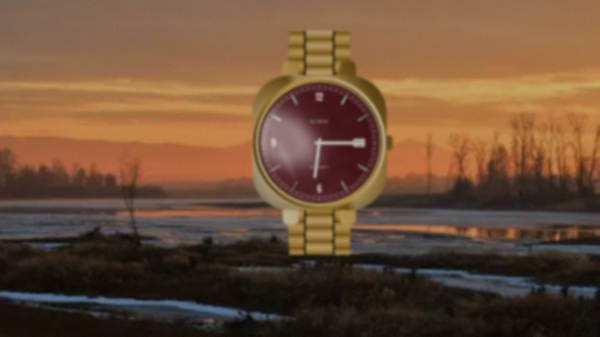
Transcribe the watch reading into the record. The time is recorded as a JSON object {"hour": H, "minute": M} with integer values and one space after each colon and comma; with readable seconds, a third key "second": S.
{"hour": 6, "minute": 15}
